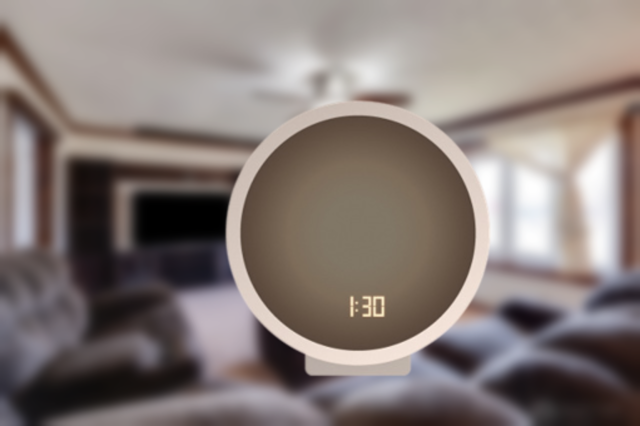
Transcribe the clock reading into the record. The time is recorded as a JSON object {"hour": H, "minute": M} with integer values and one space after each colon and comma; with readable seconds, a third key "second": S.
{"hour": 1, "minute": 30}
